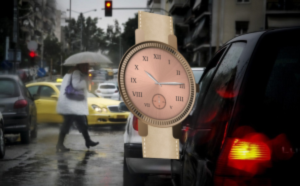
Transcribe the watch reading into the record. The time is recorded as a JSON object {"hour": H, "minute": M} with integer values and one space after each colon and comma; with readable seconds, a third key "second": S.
{"hour": 10, "minute": 14}
